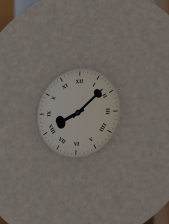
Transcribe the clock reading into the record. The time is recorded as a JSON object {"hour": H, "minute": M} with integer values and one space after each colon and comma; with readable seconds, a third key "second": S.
{"hour": 8, "minute": 8}
